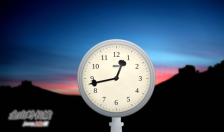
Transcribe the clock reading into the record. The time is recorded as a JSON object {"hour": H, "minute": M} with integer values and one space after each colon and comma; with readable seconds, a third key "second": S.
{"hour": 12, "minute": 43}
